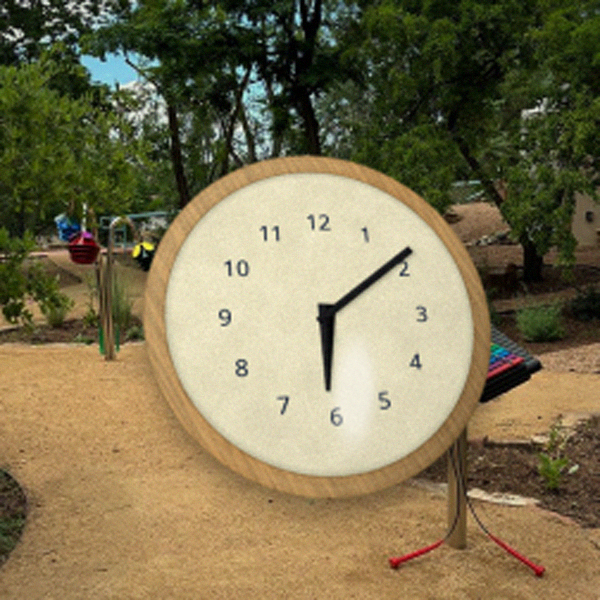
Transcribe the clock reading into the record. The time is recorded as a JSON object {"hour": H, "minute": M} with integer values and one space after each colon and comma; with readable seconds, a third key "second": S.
{"hour": 6, "minute": 9}
